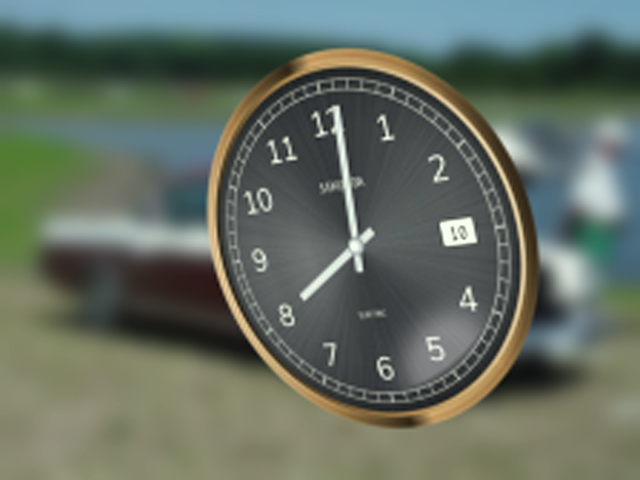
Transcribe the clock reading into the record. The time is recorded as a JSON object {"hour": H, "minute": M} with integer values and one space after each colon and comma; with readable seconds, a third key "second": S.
{"hour": 8, "minute": 1}
